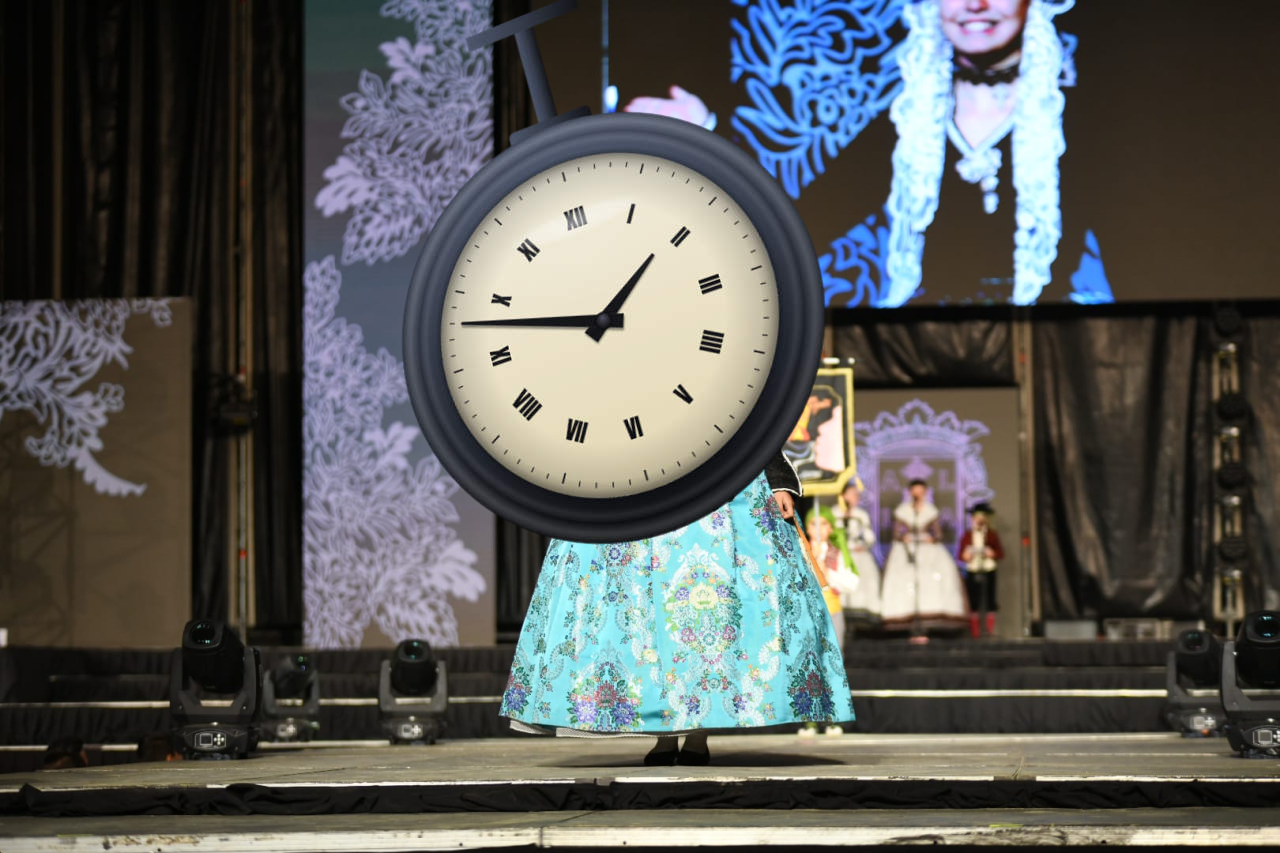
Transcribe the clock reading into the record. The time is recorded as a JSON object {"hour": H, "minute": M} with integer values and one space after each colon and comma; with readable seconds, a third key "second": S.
{"hour": 1, "minute": 48}
